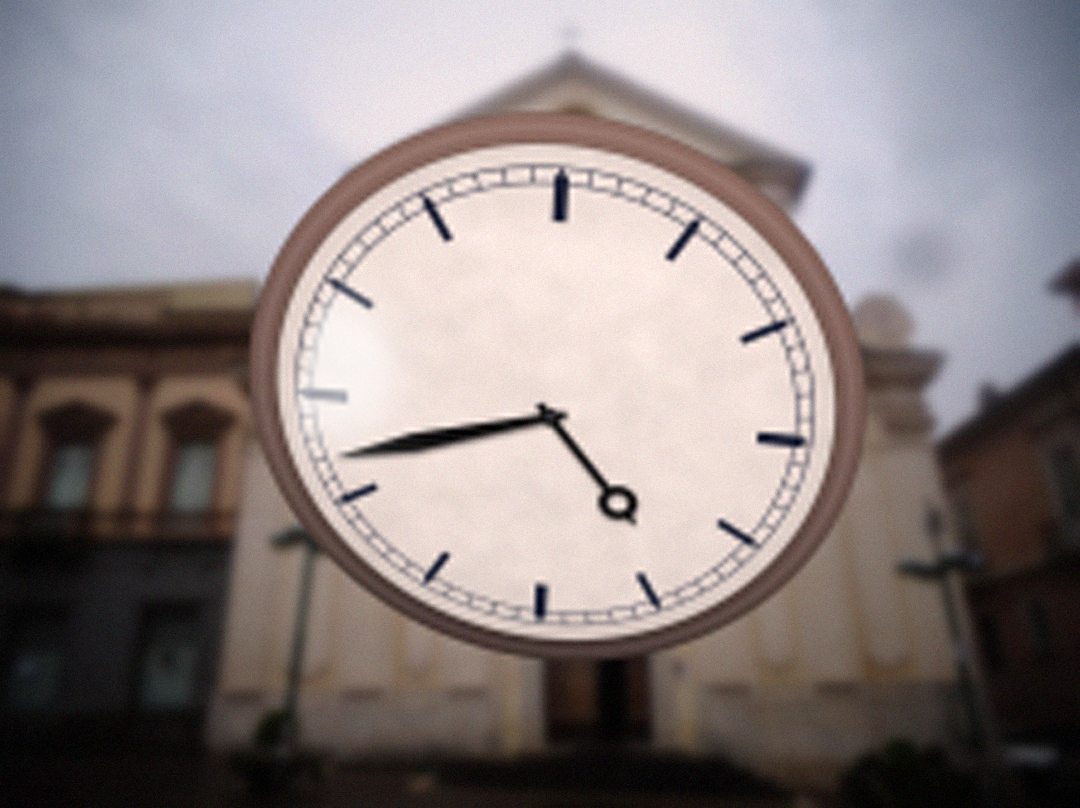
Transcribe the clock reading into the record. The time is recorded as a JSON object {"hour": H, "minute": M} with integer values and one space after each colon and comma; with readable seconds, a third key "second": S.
{"hour": 4, "minute": 42}
